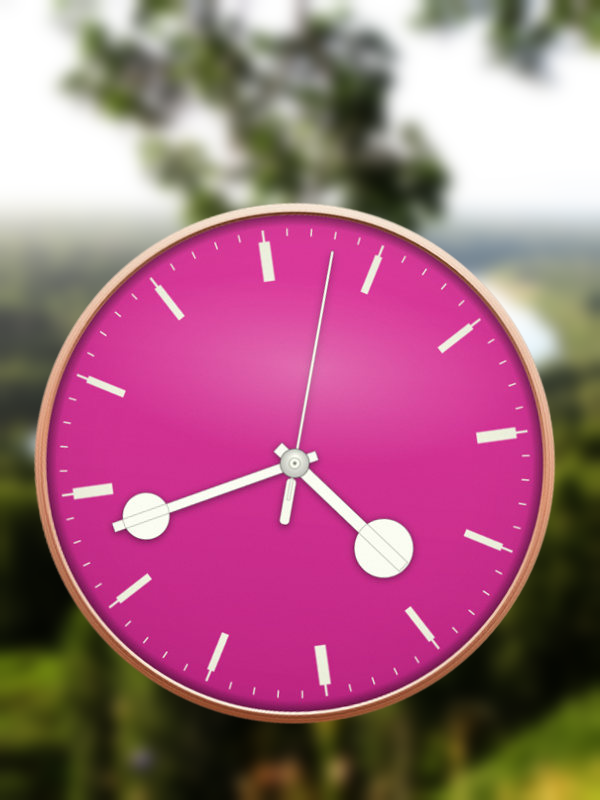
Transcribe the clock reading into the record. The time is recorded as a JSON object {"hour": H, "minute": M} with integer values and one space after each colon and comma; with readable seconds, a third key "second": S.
{"hour": 4, "minute": 43, "second": 3}
